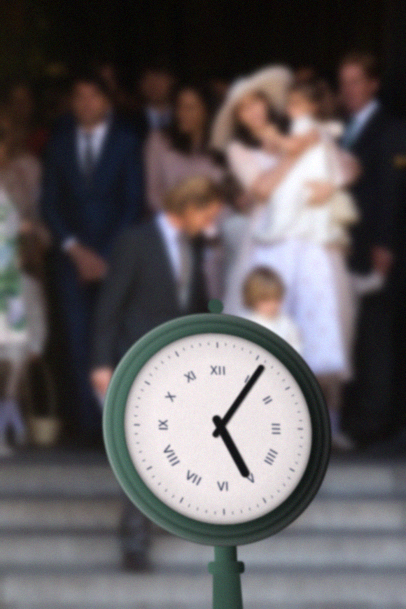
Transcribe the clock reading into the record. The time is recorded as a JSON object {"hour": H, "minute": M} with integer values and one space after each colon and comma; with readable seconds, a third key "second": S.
{"hour": 5, "minute": 6}
